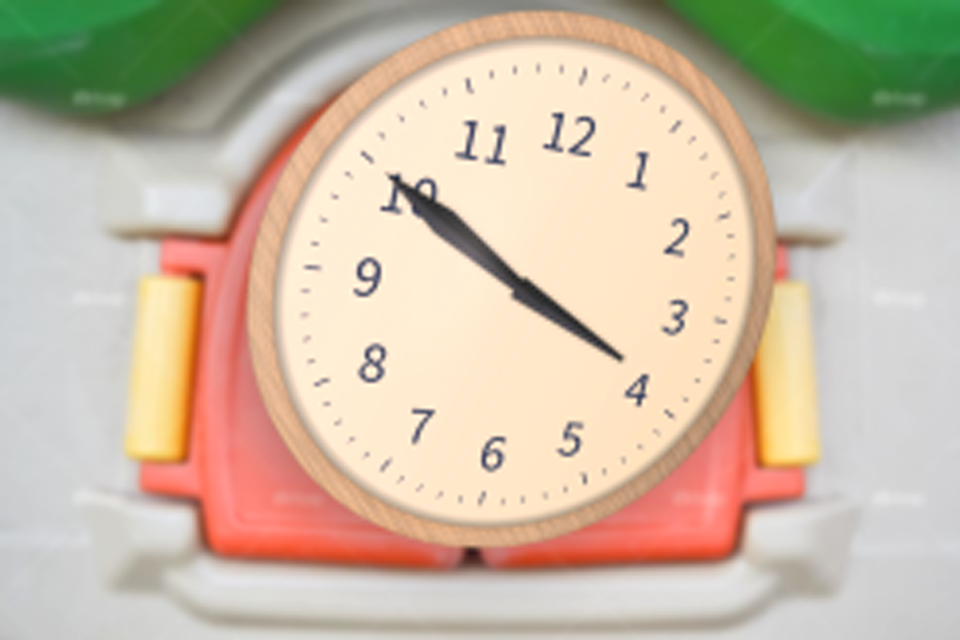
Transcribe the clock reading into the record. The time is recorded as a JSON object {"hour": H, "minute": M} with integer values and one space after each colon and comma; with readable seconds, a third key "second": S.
{"hour": 3, "minute": 50}
